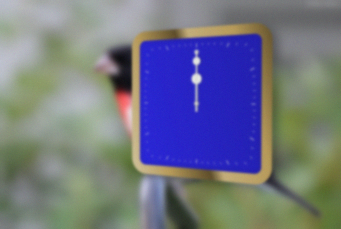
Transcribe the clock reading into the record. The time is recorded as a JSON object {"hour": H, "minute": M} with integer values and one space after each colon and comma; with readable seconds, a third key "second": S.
{"hour": 12, "minute": 0}
